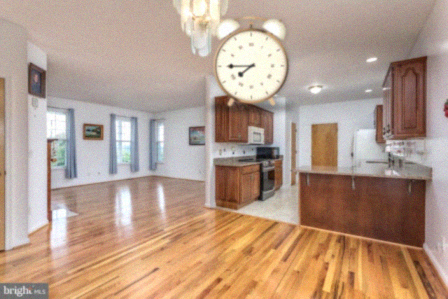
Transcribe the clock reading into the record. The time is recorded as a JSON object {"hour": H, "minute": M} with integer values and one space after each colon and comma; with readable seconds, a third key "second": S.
{"hour": 7, "minute": 45}
